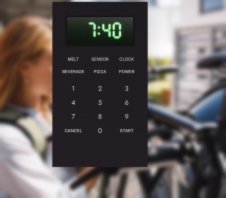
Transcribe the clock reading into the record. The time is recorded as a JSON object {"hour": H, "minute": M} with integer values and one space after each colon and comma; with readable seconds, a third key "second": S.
{"hour": 7, "minute": 40}
